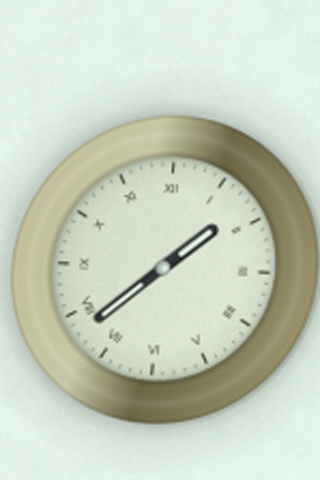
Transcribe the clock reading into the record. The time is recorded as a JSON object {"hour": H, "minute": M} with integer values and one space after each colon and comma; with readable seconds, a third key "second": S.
{"hour": 1, "minute": 38}
